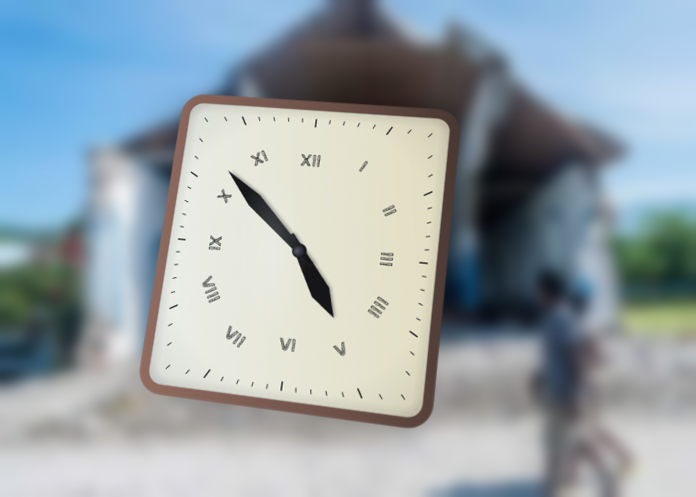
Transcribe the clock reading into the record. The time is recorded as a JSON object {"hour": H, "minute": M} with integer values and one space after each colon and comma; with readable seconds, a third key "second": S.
{"hour": 4, "minute": 52}
